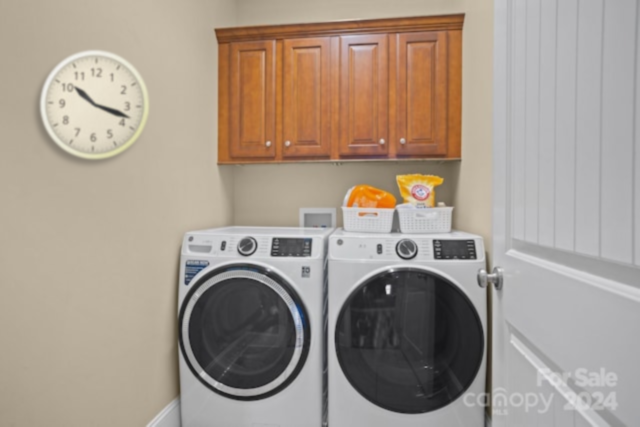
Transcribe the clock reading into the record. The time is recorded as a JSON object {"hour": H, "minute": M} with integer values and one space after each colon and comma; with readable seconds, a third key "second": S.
{"hour": 10, "minute": 18}
